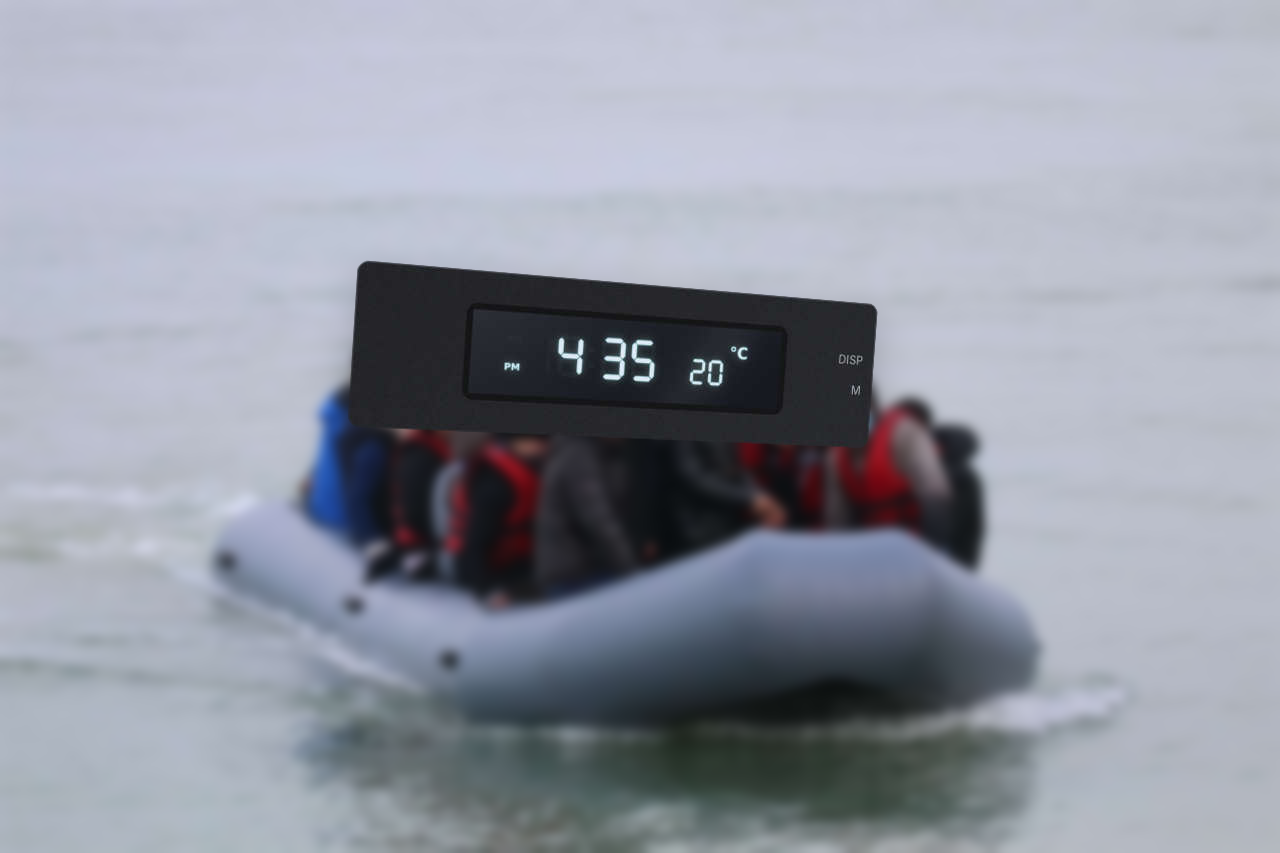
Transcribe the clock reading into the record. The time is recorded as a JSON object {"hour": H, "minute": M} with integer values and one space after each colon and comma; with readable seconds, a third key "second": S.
{"hour": 4, "minute": 35}
